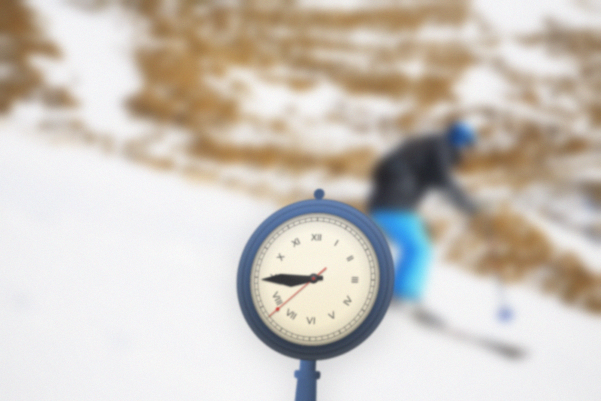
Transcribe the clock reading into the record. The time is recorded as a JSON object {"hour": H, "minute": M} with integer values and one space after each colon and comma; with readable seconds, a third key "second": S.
{"hour": 8, "minute": 44, "second": 38}
